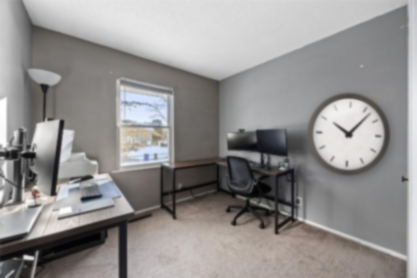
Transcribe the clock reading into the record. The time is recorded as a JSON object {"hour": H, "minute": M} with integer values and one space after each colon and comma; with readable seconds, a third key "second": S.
{"hour": 10, "minute": 7}
